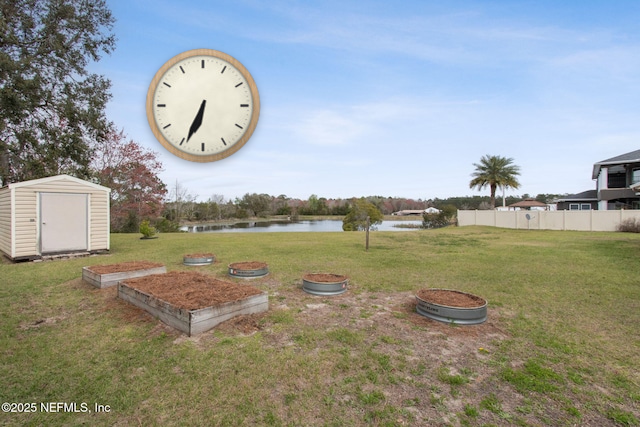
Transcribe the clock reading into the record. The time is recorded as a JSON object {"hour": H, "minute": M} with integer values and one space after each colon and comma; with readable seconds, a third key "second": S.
{"hour": 6, "minute": 34}
